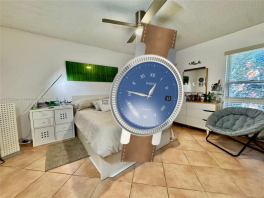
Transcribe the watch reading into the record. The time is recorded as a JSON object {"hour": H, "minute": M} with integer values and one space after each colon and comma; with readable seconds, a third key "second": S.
{"hour": 12, "minute": 46}
